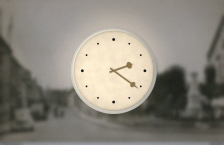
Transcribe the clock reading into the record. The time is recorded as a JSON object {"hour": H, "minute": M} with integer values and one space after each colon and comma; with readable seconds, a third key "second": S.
{"hour": 2, "minute": 21}
